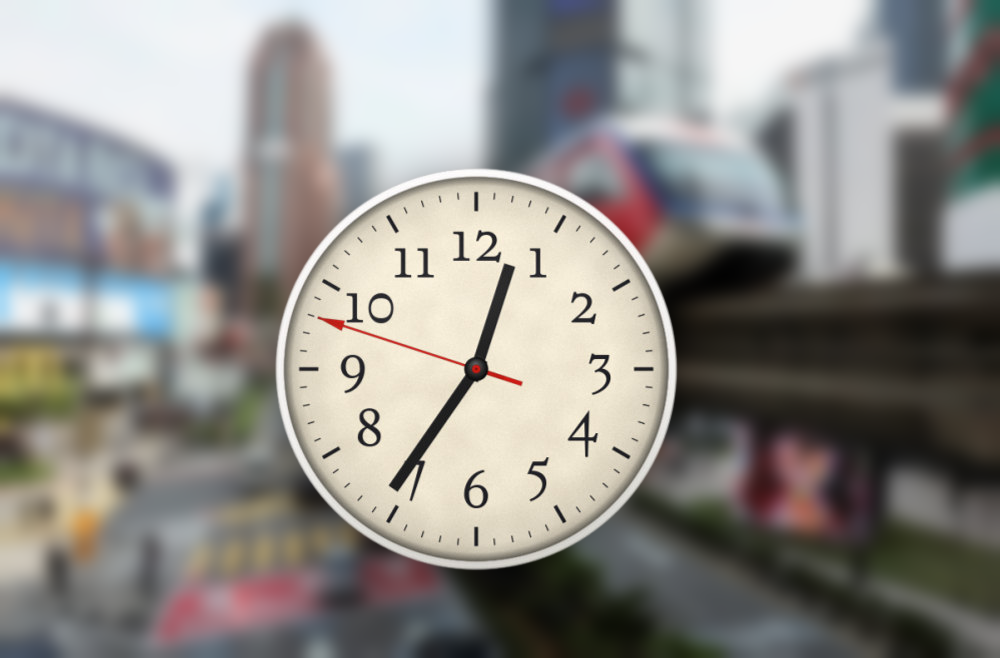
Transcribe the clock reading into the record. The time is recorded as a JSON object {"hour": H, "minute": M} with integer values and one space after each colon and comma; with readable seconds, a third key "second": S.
{"hour": 12, "minute": 35, "second": 48}
